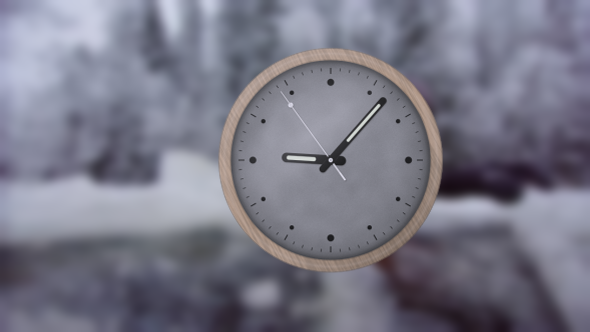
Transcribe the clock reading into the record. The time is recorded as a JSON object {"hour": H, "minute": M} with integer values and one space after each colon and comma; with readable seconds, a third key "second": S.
{"hour": 9, "minute": 6, "second": 54}
